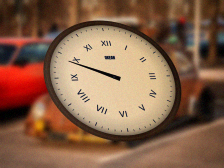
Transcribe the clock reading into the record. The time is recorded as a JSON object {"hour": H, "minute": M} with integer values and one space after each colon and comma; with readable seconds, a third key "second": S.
{"hour": 9, "minute": 49}
